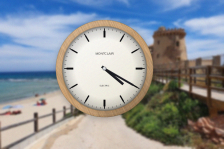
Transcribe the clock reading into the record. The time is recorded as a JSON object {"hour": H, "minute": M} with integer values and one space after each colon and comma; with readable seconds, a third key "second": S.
{"hour": 4, "minute": 20}
